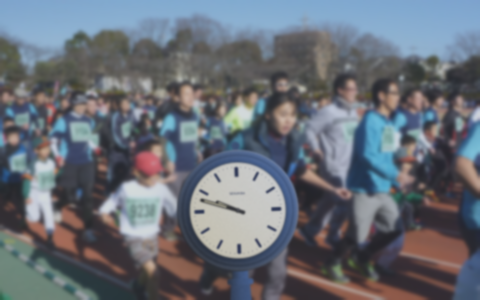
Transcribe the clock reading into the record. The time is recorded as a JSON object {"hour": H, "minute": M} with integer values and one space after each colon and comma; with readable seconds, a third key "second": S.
{"hour": 9, "minute": 48}
